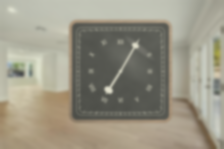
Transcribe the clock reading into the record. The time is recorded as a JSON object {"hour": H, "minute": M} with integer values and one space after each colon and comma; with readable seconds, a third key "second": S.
{"hour": 7, "minute": 5}
